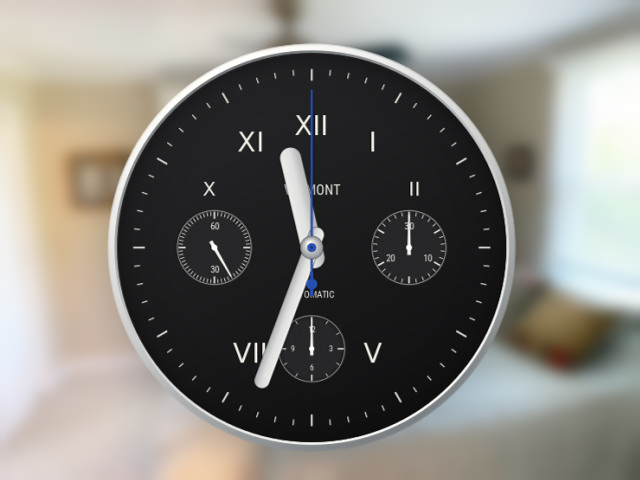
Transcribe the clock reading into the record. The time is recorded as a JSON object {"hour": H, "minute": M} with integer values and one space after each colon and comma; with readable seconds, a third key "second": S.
{"hour": 11, "minute": 33, "second": 25}
